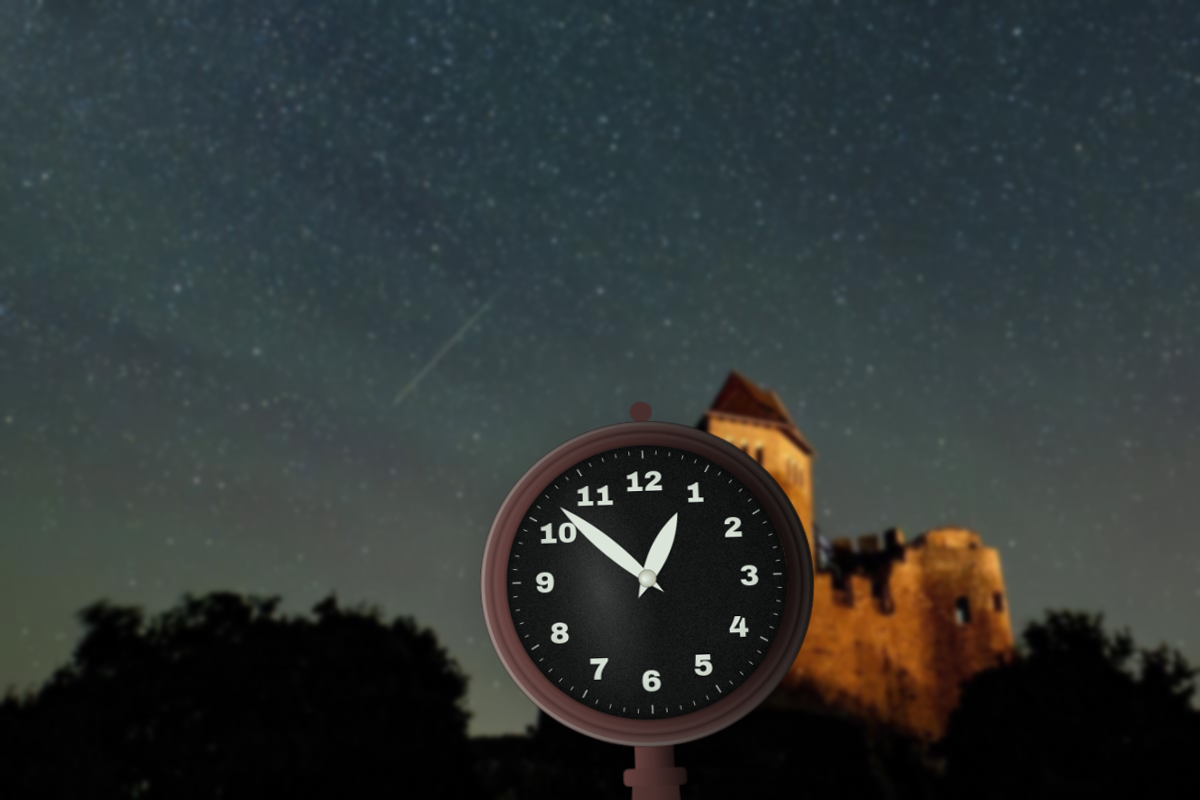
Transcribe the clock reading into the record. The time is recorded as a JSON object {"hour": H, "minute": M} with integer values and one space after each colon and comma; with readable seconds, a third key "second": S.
{"hour": 12, "minute": 52}
